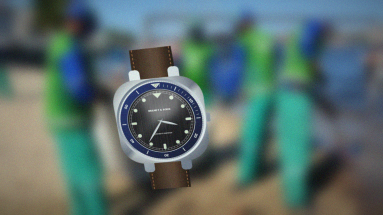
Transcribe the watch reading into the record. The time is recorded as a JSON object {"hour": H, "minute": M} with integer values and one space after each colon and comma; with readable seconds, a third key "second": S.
{"hour": 3, "minute": 36}
